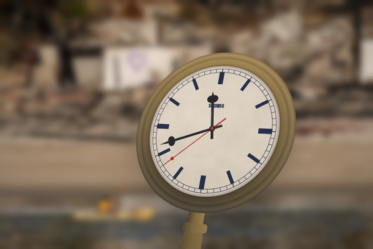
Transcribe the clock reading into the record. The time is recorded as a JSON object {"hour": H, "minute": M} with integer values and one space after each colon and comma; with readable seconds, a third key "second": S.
{"hour": 11, "minute": 41, "second": 38}
